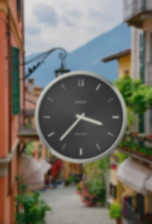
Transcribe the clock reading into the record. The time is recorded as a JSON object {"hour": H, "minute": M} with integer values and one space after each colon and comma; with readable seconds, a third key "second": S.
{"hour": 3, "minute": 37}
